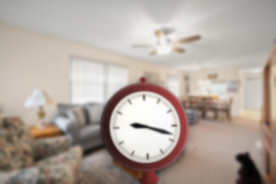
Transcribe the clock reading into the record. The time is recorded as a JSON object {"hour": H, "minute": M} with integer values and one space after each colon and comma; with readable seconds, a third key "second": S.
{"hour": 9, "minute": 18}
